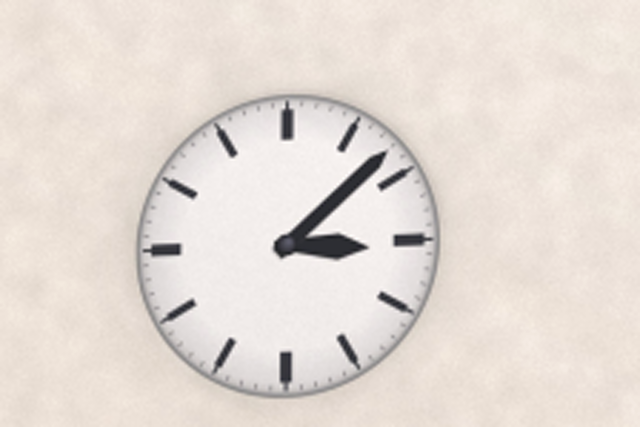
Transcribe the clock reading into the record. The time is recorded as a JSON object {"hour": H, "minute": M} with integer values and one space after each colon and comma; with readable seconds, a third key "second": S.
{"hour": 3, "minute": 8}
